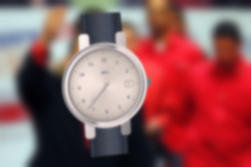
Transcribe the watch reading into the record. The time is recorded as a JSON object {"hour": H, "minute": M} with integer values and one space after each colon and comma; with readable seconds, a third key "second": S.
{"hour": 7, "minute": 37}
